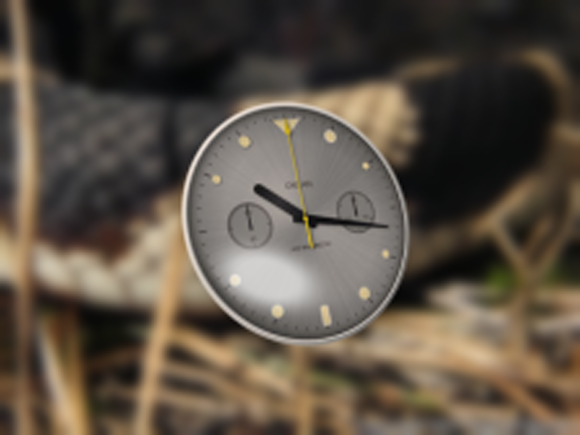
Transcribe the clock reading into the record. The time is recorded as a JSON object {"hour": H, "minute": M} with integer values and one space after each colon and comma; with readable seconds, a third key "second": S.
{"hour": 10, "minute": 17}
